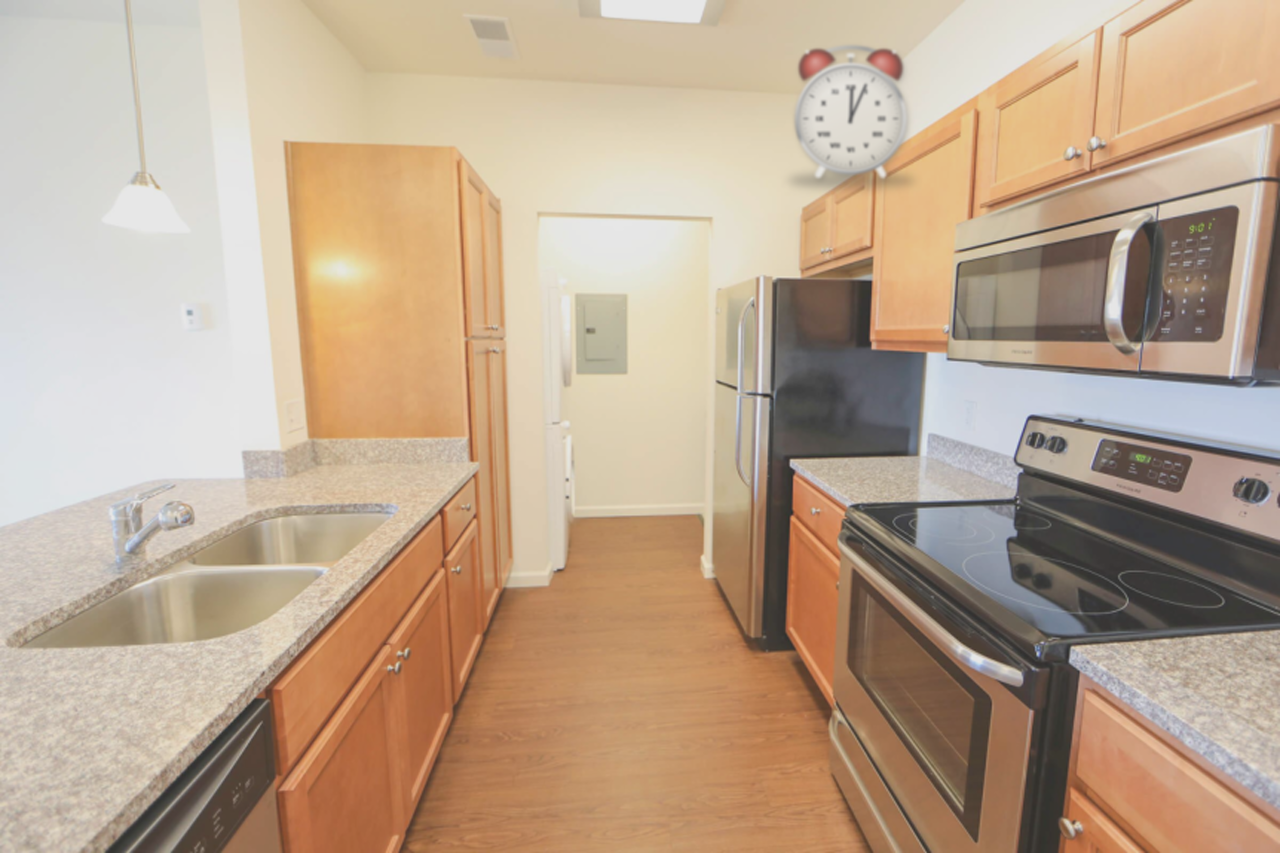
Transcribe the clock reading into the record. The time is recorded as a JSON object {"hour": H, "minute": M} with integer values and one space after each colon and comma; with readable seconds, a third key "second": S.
{"hour": 12, "minute": 4}
